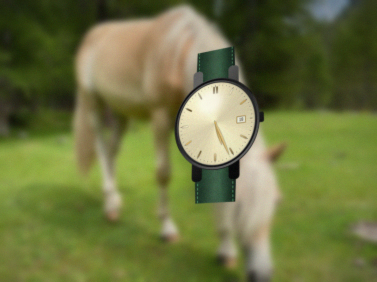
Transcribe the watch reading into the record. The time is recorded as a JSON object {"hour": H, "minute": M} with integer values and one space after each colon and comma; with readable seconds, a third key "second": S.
{"hour": 5, "minute": 26}
